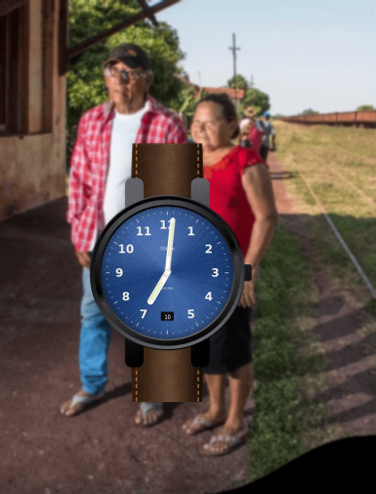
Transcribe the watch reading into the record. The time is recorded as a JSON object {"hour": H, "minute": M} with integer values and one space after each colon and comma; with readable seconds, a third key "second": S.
{"hour": 7, "minute": 1}
